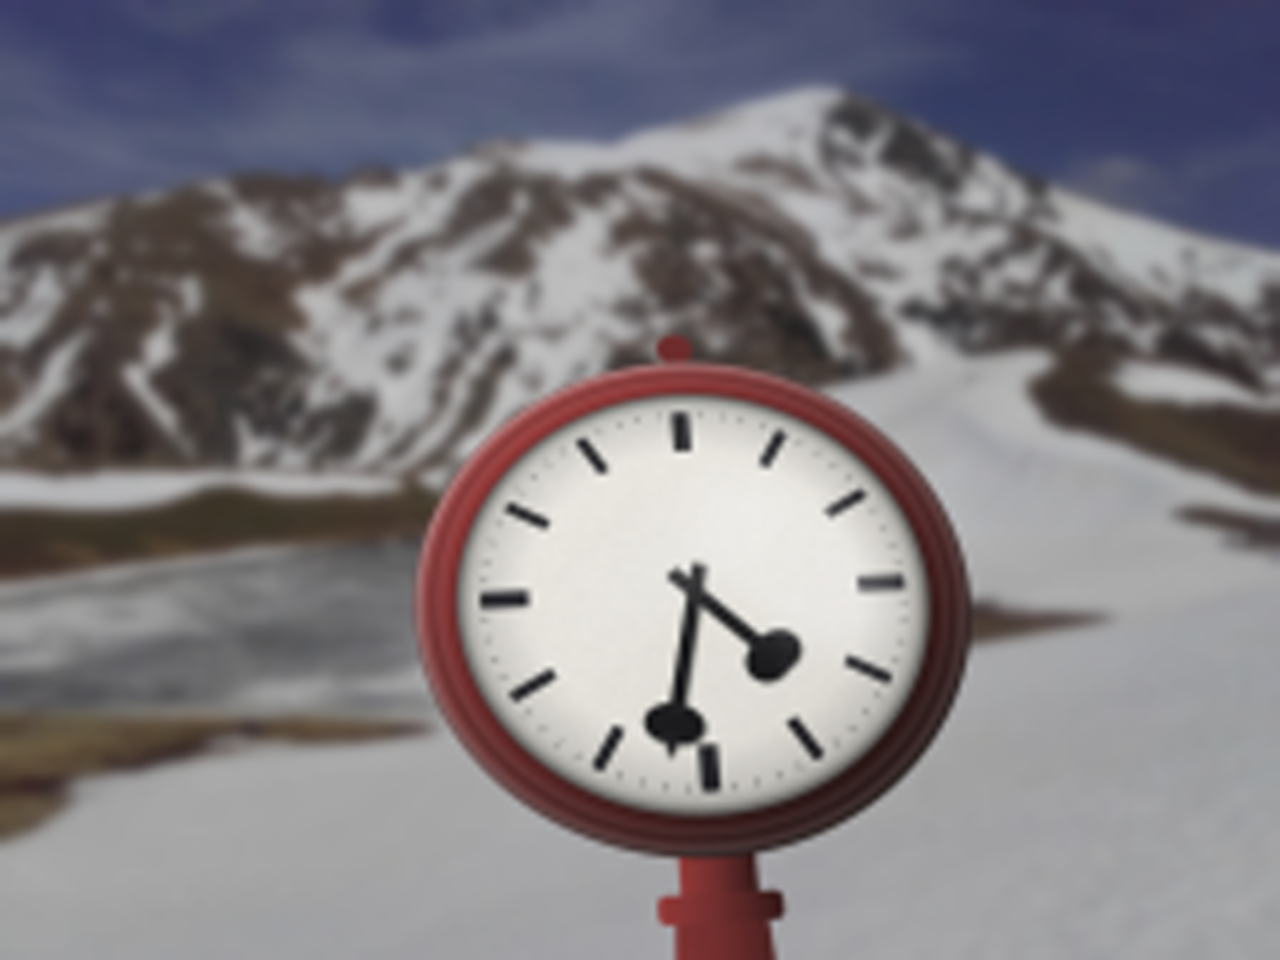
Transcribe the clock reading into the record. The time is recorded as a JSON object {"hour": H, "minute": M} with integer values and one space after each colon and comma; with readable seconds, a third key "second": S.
{"hour": 4, "minute": 32}
